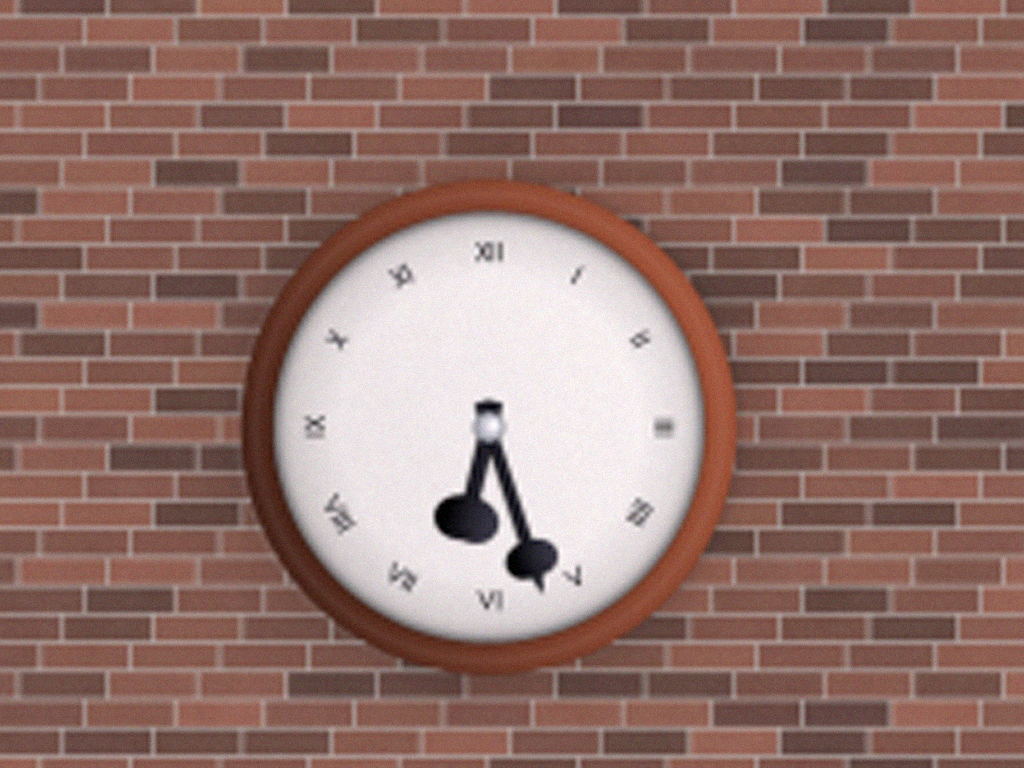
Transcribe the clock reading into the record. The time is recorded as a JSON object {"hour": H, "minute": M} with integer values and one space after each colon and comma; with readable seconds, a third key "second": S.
{"hour": 6, "minute": 27}
